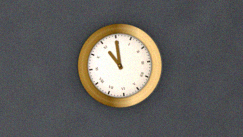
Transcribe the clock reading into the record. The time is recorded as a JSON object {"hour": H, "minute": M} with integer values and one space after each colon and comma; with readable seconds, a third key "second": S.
{"hour": 11, "minute": 0}
